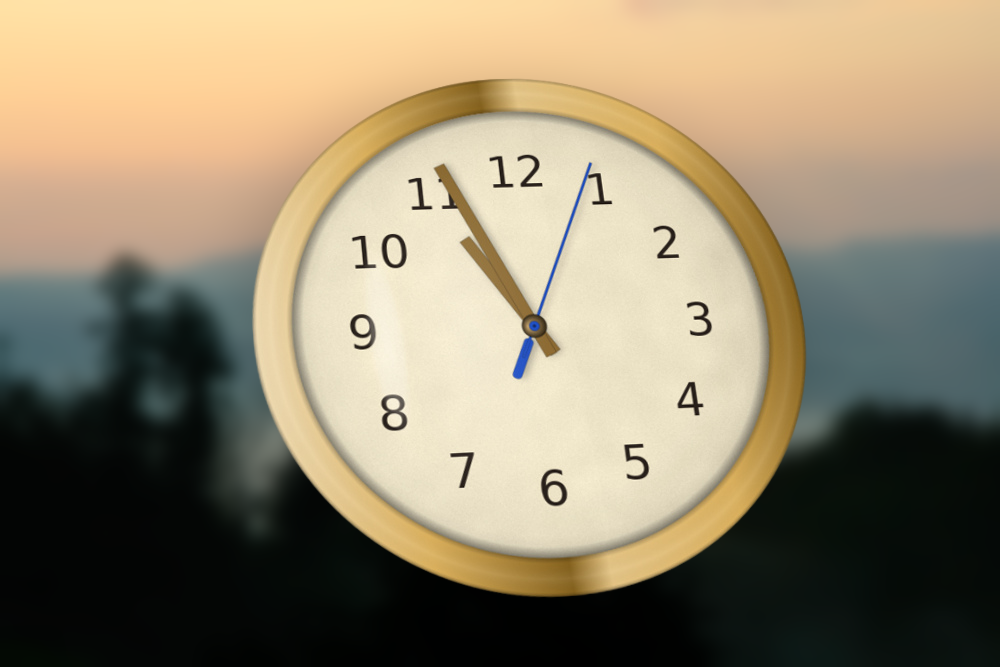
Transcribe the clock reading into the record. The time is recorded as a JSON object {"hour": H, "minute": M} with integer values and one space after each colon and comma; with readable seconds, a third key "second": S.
{"hour": 10, "minute": 56, "second": 4}
